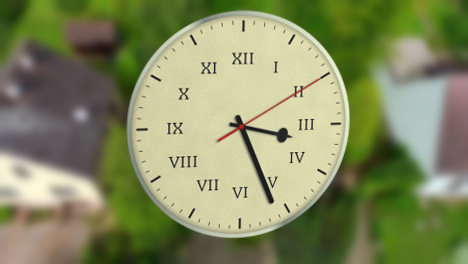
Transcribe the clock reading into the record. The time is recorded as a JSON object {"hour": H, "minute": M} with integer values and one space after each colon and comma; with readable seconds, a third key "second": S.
{"hour": 3, "minute": 26, "second": 10}
